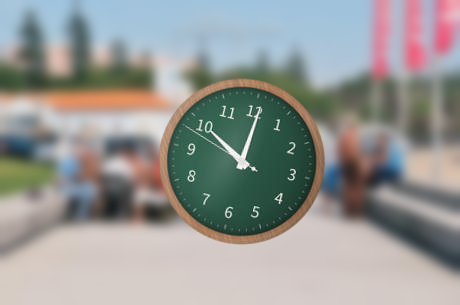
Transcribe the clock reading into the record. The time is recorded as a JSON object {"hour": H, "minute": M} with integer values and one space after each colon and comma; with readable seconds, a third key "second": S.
{"hour": 10, "minute": 0, "second": 48}
